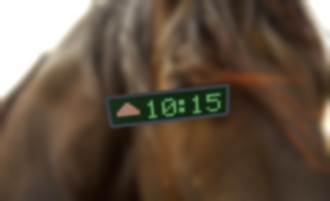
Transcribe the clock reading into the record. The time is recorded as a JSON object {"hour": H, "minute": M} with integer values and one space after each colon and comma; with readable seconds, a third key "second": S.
{"hour": 10, "minute": 15}
